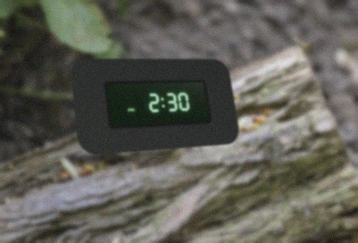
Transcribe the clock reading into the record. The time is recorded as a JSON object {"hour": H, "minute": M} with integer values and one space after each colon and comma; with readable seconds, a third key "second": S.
{"hour": 2, "minute": 30}
